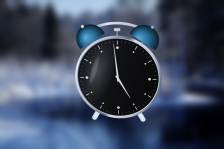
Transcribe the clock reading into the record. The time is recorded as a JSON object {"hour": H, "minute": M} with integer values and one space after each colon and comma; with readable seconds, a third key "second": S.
{"hour": 4, "minute": 59}
